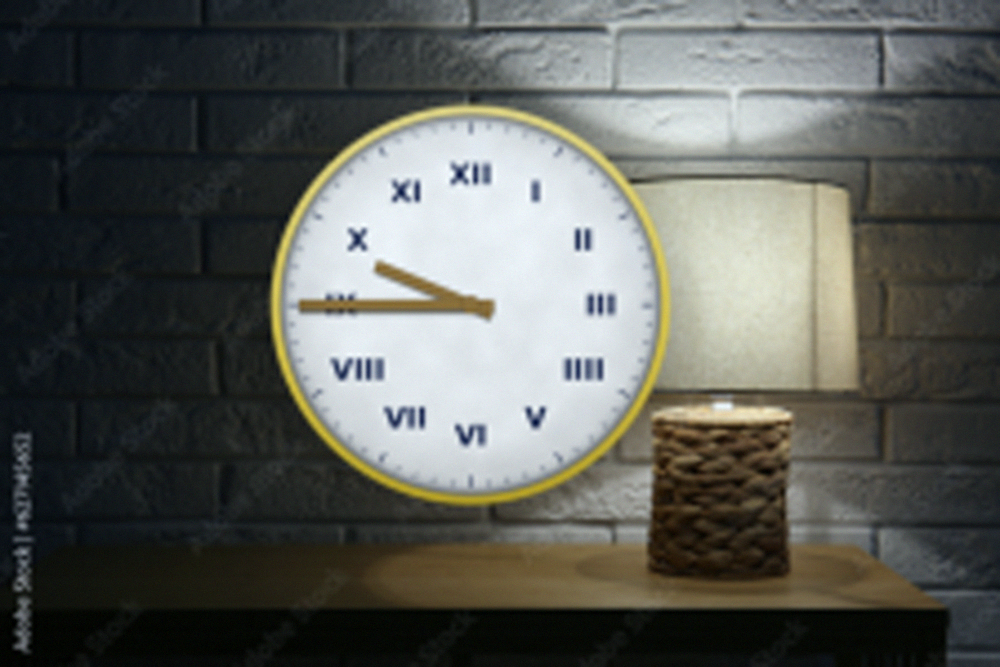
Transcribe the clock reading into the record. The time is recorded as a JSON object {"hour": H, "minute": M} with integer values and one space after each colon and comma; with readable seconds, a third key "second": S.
{"hour": 9, "minute": 45}
